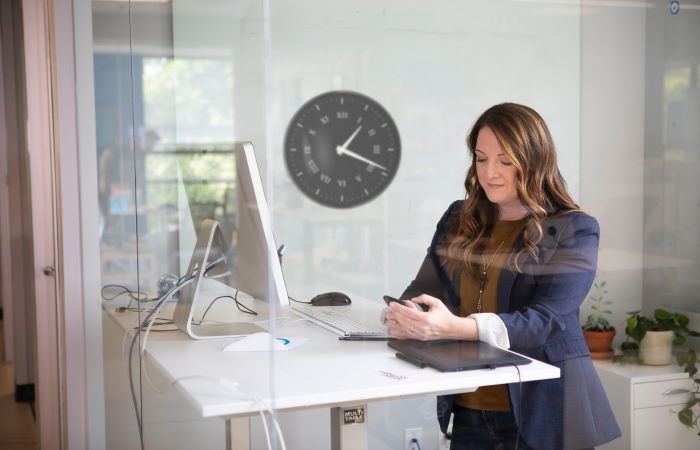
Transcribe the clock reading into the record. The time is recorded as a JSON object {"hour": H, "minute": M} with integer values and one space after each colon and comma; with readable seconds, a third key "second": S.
{"hour": 1, "minute": 19}
